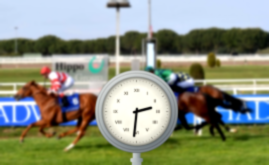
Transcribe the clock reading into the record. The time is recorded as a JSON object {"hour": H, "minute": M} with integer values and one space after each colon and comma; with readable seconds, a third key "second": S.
{"hour": 2, "minute": 31}
